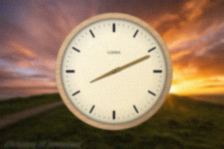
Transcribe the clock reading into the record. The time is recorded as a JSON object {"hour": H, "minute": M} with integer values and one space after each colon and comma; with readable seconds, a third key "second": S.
{"hour": 8, "minute": 11}
